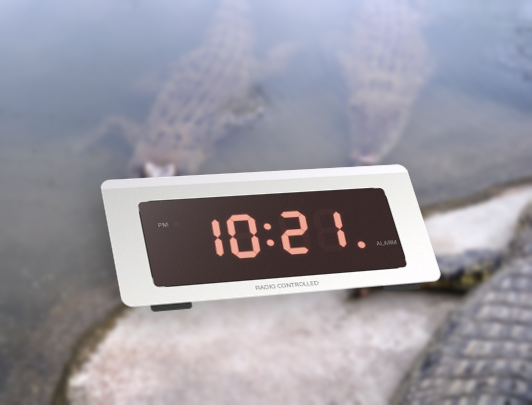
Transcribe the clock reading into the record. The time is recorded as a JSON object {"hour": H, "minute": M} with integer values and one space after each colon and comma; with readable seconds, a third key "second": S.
{"hour": 10, "minute": 21}
